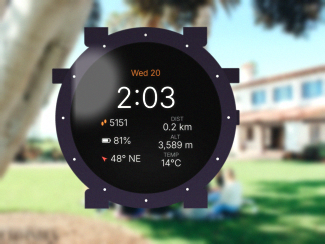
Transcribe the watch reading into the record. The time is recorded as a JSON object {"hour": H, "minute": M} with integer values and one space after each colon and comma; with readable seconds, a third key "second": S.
{"hour": 2, "minute": 3}
